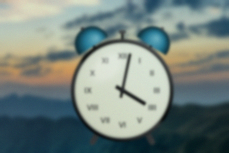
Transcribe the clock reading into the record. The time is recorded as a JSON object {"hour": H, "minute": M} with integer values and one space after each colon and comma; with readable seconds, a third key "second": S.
{"hour": 4, "minute": 2}
